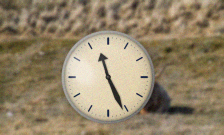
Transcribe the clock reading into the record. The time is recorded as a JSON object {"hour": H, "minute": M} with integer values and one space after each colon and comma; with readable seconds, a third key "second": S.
{"hour": 11, "minute": 26}
